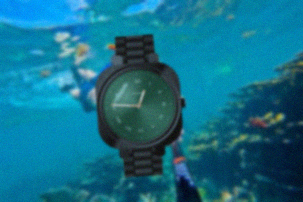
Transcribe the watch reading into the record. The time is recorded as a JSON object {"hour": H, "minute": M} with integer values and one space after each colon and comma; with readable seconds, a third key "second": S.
{"hour": 12, "minute": 46}
